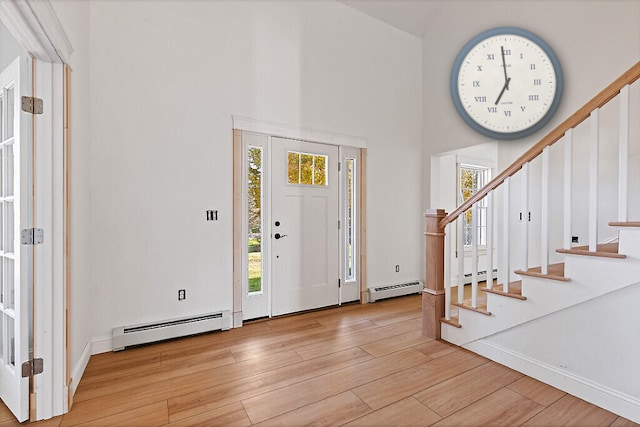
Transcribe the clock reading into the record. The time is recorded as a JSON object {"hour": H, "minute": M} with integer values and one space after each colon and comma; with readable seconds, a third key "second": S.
{"hour": 6, "minute": 59}
